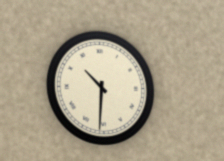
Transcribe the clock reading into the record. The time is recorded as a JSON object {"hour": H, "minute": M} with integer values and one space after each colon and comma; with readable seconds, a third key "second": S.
{"hour": 10, "minute": 31}
